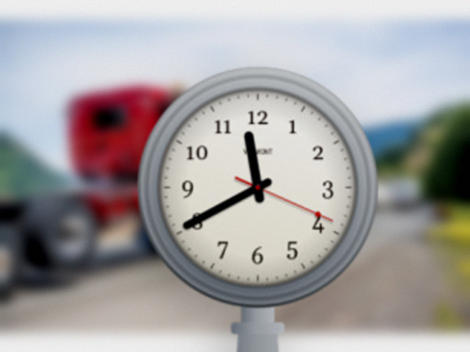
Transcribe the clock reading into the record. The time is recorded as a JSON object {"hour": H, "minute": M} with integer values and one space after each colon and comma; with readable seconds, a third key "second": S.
{"hour": 11, "minute": 40, "second": 19}
